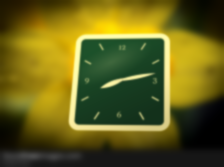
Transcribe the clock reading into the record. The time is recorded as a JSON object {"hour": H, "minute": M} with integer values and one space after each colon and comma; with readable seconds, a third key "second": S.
{"hour": 8, "minute": 13}
